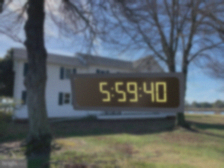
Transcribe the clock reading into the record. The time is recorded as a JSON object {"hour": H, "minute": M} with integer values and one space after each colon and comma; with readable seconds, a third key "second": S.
{"hour": 5, "minute": 59, "second": 40}
